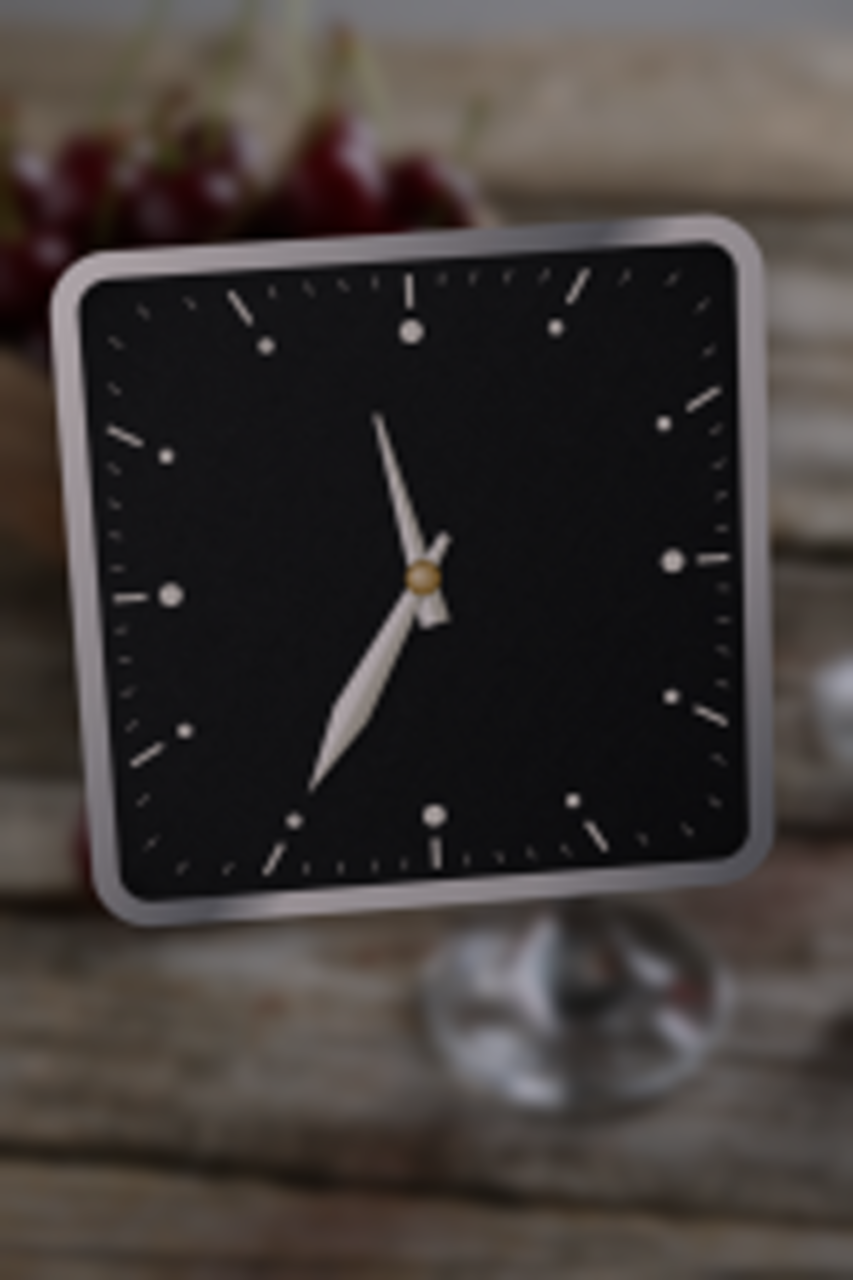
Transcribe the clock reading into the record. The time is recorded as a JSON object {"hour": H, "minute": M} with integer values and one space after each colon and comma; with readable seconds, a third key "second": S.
{"hour": 11, "minute": 35}
